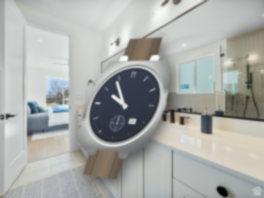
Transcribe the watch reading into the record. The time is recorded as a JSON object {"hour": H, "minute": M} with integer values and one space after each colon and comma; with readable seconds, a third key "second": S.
{"hour": 9, "minute": 54}
